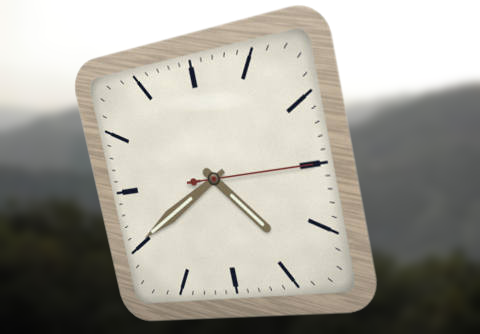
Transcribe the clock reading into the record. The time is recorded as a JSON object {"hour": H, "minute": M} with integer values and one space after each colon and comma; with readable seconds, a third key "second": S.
{"hour": 4, "minute": 40, "second": 15}
